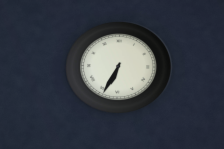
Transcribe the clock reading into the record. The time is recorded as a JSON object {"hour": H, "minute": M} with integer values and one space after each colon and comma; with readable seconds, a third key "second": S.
{"hour": 6, "minute": 34}
